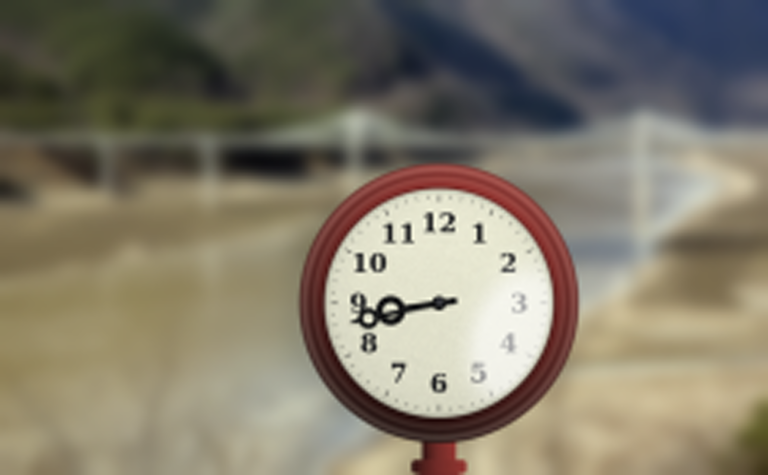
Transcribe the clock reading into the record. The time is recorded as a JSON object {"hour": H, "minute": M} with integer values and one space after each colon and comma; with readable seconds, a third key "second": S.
{"hour": 8, "minute": 43}
